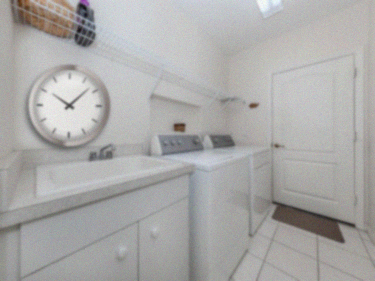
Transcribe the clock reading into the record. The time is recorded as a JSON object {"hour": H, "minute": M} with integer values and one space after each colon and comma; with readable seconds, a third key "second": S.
{"hour": 10, "minute": 8}
